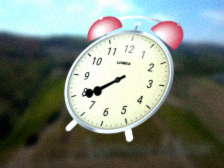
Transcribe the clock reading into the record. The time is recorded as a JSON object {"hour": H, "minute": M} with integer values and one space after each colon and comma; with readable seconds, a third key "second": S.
{"hour": 7, "minute": 39}
